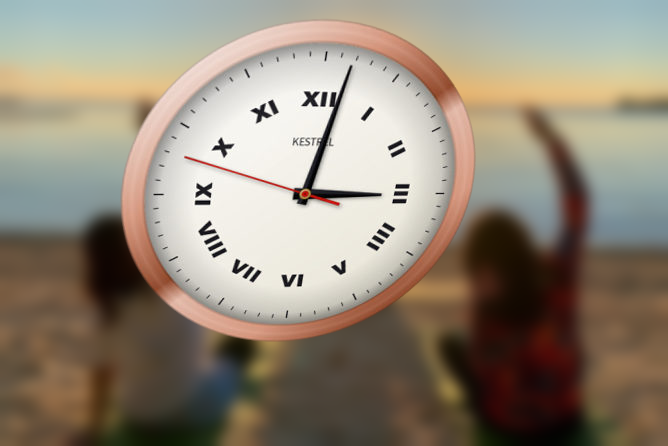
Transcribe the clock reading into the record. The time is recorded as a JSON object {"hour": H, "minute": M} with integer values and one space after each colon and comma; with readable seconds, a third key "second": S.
{"hour": 3, "minute": 1, "second": 48}
